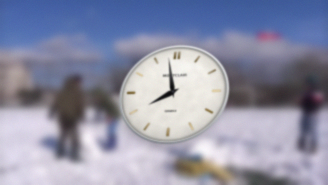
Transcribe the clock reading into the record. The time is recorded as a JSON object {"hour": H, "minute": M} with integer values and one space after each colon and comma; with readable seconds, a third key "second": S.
{"hour": 7, "minute": 58}
